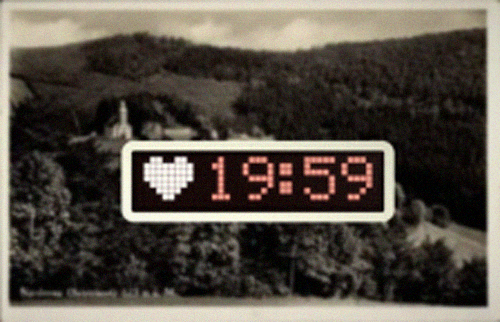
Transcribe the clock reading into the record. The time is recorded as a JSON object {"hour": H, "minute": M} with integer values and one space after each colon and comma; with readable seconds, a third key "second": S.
{"hour": 19, "minute": 59}
